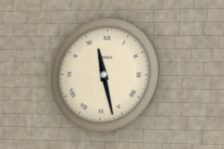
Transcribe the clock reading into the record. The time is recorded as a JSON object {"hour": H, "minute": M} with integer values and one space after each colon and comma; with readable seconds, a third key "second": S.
{"hour": 11, "minute": 27}
